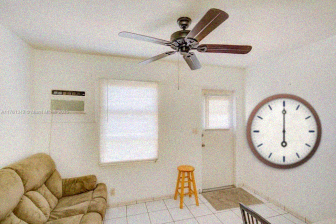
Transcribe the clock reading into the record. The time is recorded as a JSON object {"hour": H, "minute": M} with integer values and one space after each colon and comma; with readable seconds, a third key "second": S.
{"hour": 6, "minute": 0}
